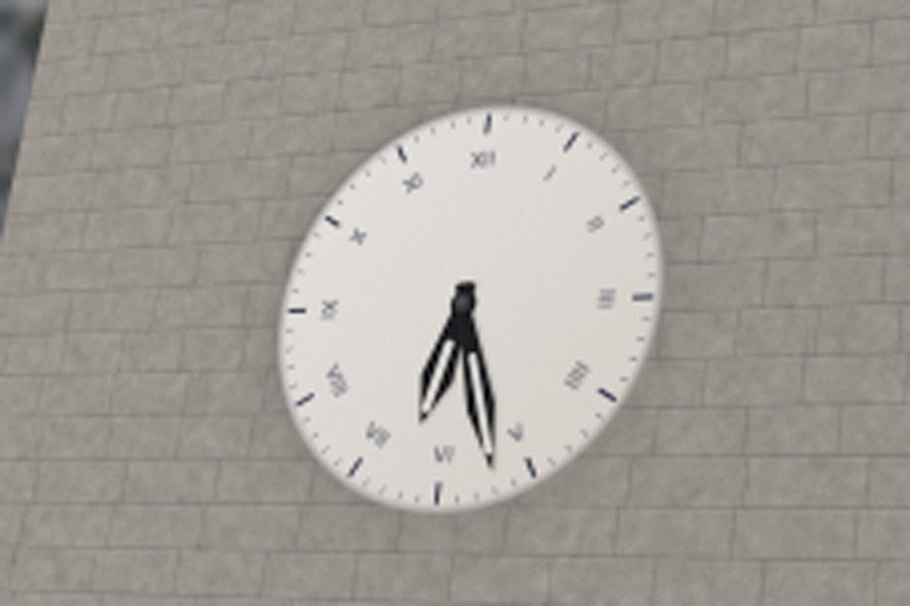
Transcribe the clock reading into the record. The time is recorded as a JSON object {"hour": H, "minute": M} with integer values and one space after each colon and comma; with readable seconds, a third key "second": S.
{"hour": 6, "minute": 27}
